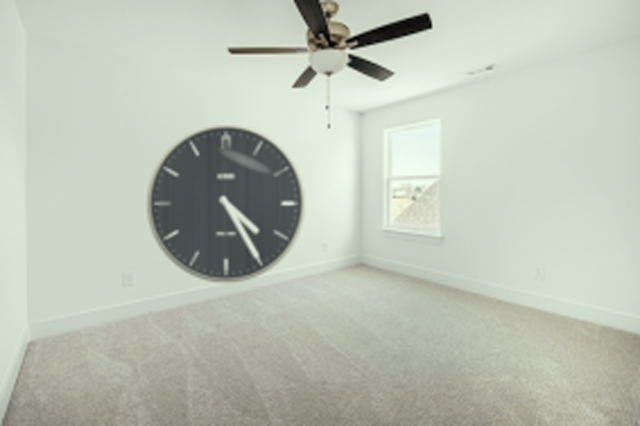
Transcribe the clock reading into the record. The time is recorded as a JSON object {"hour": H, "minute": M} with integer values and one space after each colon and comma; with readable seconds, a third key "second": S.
{"hour": 4, "minute": 25}
